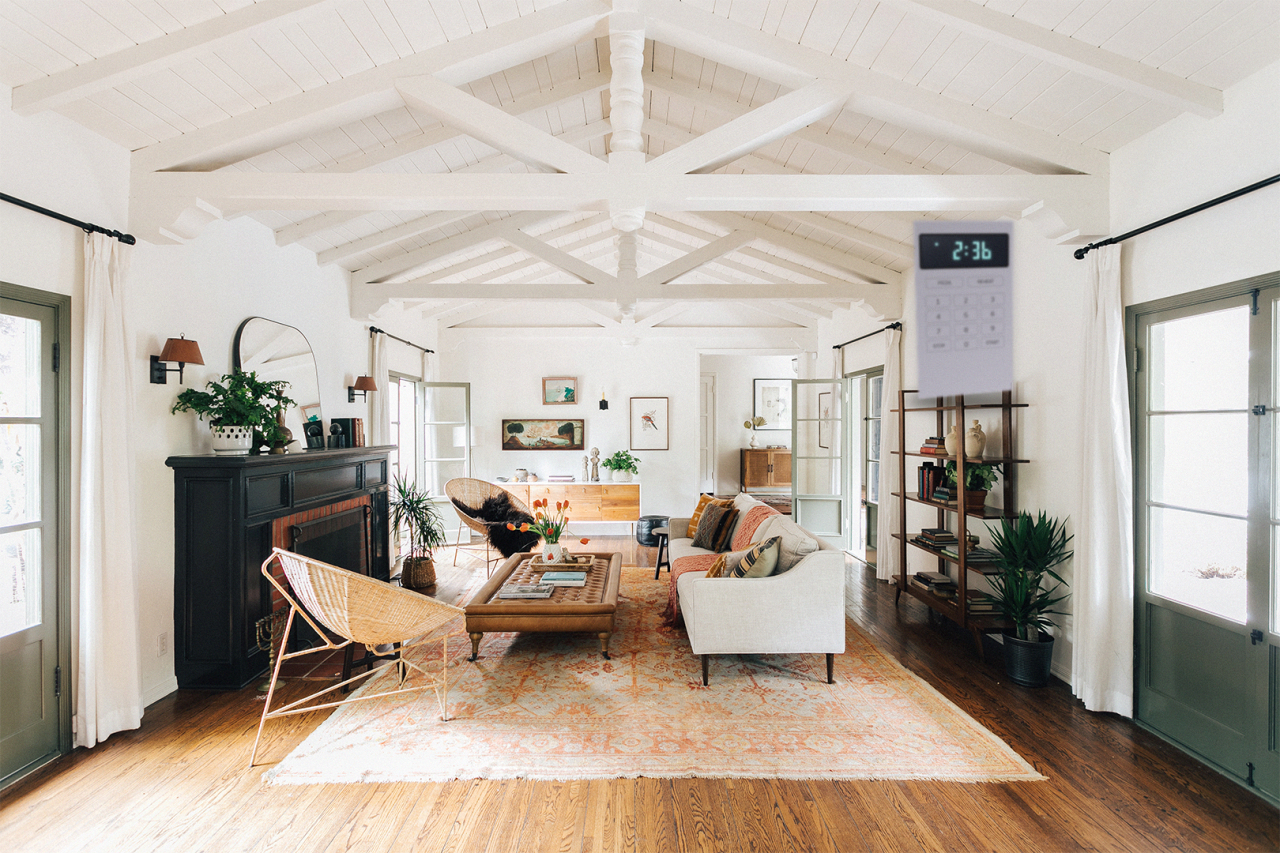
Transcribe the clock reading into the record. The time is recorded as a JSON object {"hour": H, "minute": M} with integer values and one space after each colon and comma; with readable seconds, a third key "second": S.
{"hour": 2, "minute": 36}
